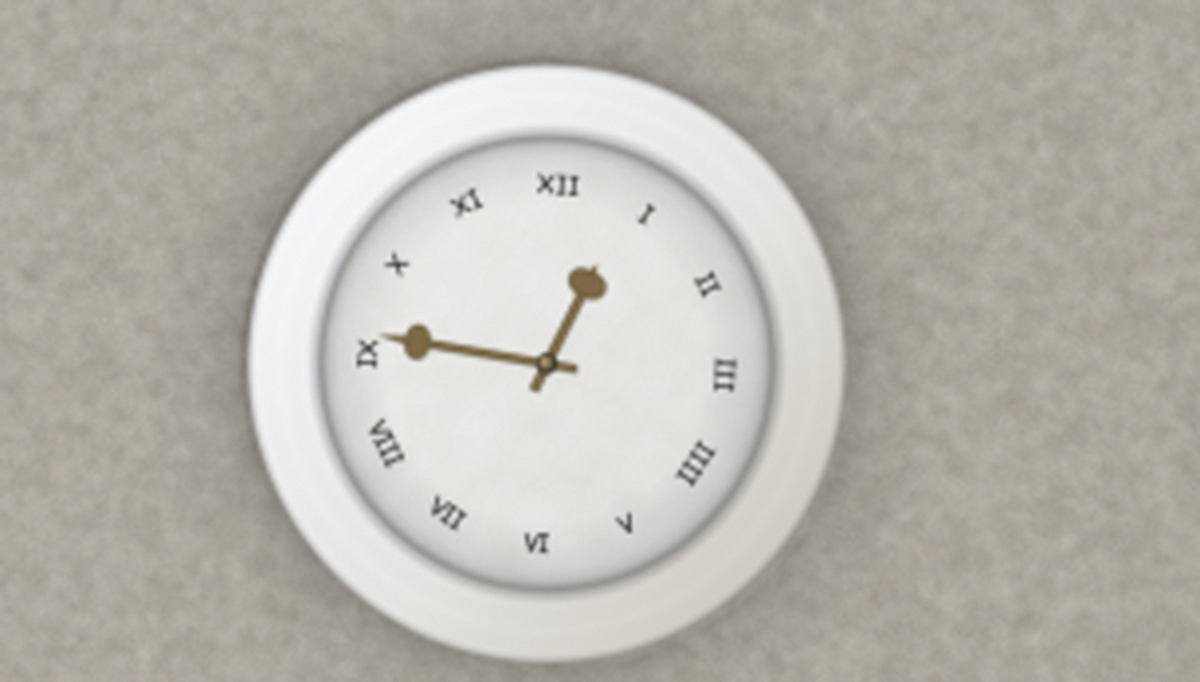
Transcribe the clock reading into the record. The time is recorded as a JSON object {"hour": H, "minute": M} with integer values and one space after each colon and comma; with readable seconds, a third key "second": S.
{"hour": 12, "minute": 46}
